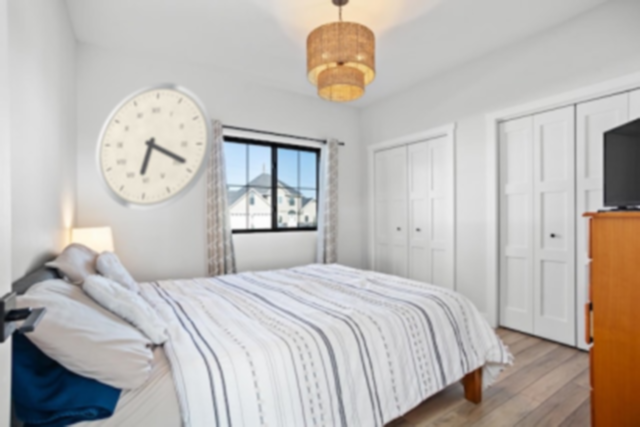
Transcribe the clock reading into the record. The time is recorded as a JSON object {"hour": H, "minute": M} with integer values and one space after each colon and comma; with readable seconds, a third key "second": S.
{"hour": 6, "minute": 19}
